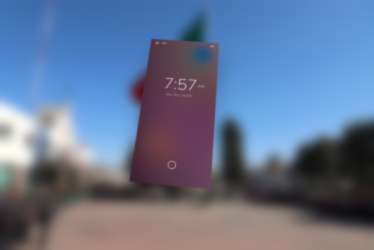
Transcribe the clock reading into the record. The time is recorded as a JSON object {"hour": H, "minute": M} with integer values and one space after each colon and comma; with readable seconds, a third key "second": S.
{"hour": 7, "minute": 57}
